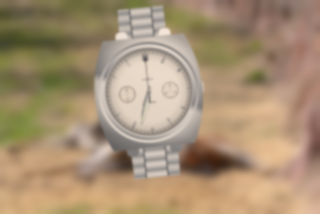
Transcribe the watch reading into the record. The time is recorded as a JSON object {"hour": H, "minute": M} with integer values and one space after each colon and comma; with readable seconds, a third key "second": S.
{"hour": 6, "minute": 33}
